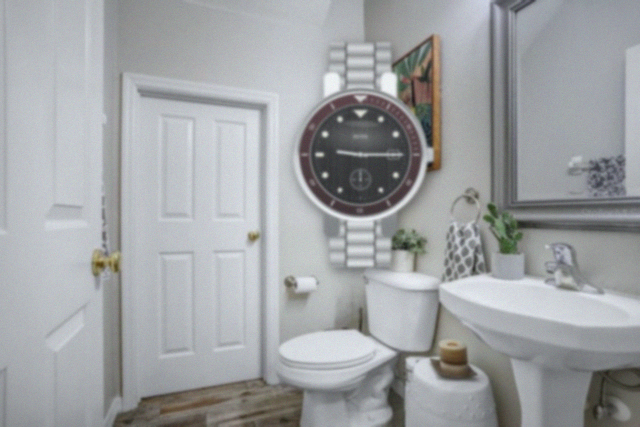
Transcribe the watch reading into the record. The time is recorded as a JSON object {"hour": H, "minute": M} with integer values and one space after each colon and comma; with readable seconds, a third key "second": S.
{"hour": 9, "minute": 15}
